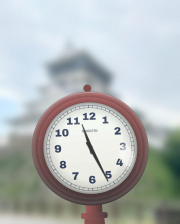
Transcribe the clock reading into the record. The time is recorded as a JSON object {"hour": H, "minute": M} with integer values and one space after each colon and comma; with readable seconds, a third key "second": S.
{"hour": 11, "minute": 26}
